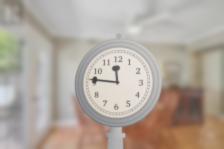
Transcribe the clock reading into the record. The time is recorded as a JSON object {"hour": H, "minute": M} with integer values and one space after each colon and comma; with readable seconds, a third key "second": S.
{"hour": 11, "minute": 46}
